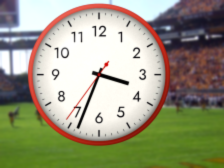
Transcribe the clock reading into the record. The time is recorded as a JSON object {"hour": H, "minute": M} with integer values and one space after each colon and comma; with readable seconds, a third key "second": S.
{"hour": 3, "minute": 33, "second": 36}
